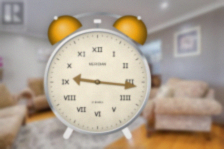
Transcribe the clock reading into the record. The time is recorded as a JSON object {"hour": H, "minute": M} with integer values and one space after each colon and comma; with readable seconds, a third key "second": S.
{"hour": 9, "minute": 16}
